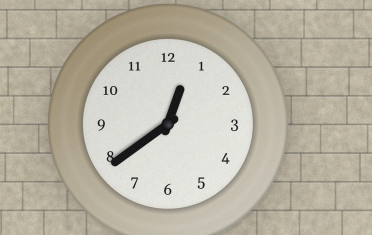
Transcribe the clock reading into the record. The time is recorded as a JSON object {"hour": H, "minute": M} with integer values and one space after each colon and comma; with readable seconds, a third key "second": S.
{"hour": 12, "minute": 39}
